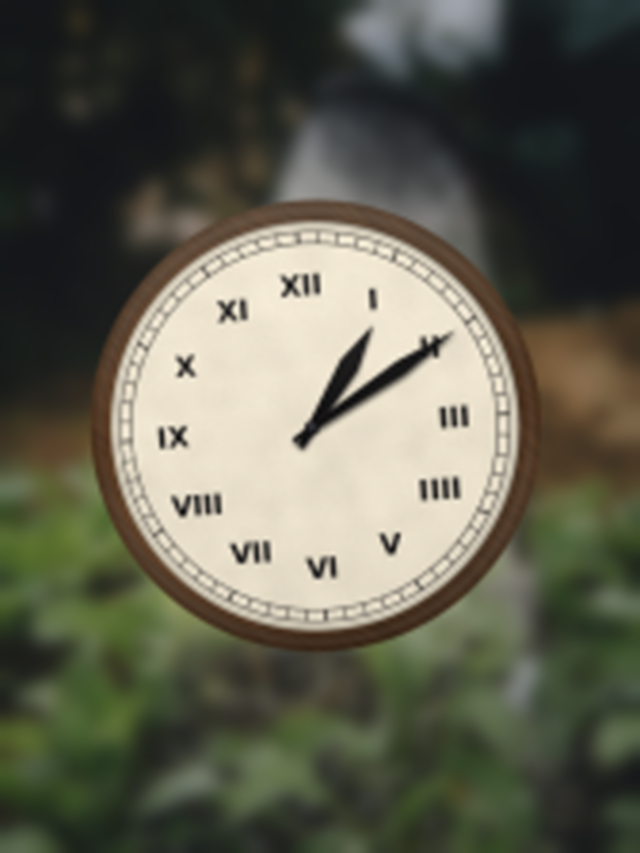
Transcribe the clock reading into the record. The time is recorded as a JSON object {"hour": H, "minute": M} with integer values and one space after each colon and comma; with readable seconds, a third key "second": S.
{"hour": 1, "minute": 10}
